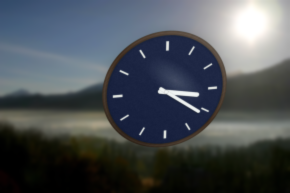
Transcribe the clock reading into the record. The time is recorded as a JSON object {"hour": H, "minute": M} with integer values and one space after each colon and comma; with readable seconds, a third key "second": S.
{"hour": 3, "minute": 21}
